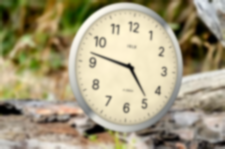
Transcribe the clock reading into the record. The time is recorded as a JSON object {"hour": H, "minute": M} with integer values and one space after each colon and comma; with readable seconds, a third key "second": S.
{"hour": 4, "minute": 47}
